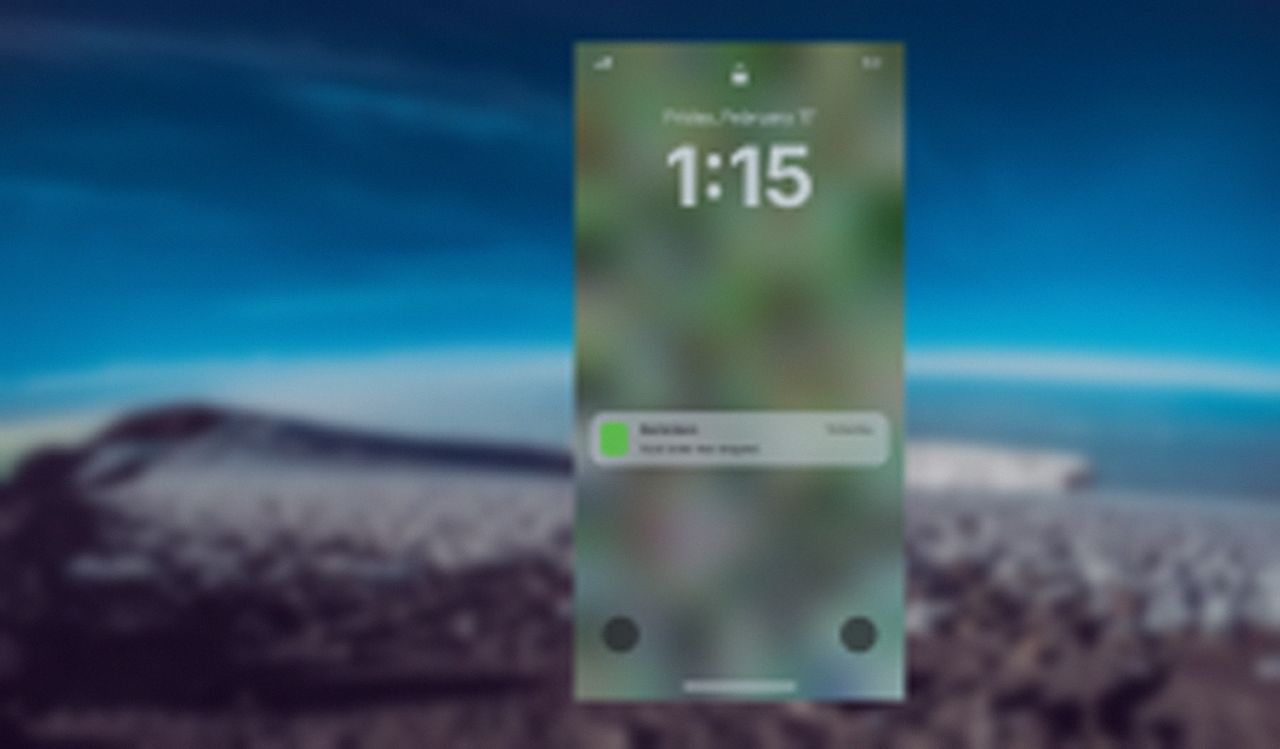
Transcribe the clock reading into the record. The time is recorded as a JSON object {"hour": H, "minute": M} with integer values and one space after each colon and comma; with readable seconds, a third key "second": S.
{"hour": 1, "minute": 15}
